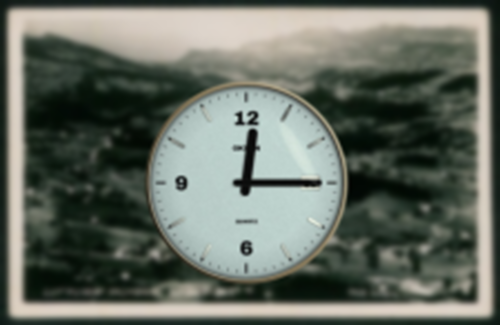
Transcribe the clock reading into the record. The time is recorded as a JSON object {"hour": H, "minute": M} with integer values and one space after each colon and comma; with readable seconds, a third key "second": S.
{"hour": 12, "minute": 15}
